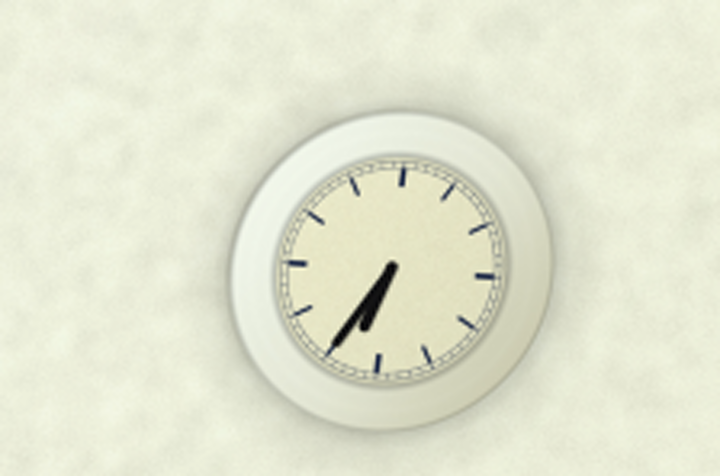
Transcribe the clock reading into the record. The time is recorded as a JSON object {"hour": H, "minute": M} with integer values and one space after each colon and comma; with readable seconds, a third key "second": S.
{"hour": 6, "minute": 35}
